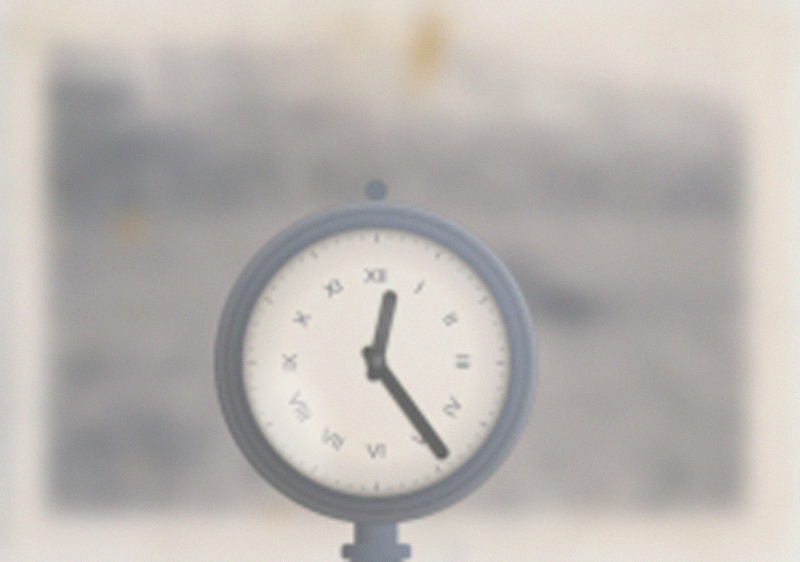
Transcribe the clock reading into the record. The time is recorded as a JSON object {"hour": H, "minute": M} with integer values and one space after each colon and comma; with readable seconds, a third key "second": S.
{"hour": 12, "minute": 24}
